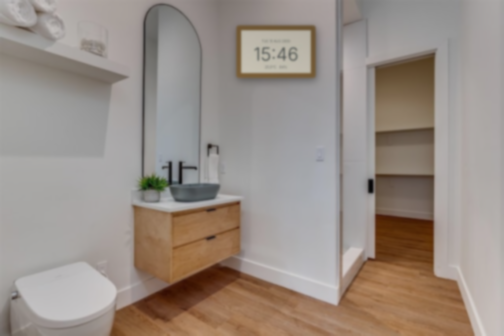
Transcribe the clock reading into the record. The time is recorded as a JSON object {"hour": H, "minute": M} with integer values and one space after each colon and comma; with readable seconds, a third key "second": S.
{"hour": 15, "minute": 46}
